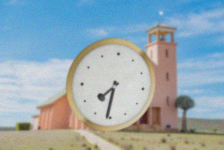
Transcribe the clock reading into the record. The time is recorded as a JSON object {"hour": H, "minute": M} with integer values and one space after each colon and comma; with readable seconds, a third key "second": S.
{"hour": 7, "minute": 31}
